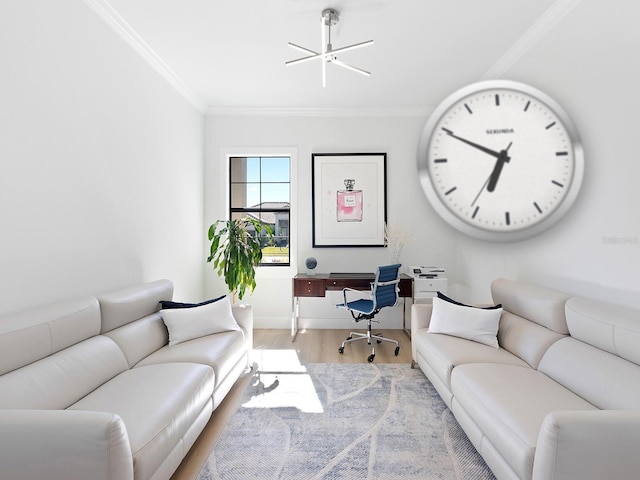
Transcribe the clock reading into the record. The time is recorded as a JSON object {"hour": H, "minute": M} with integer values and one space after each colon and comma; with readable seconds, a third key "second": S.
{"hour": 6, "minute": 49, "second": 36}
